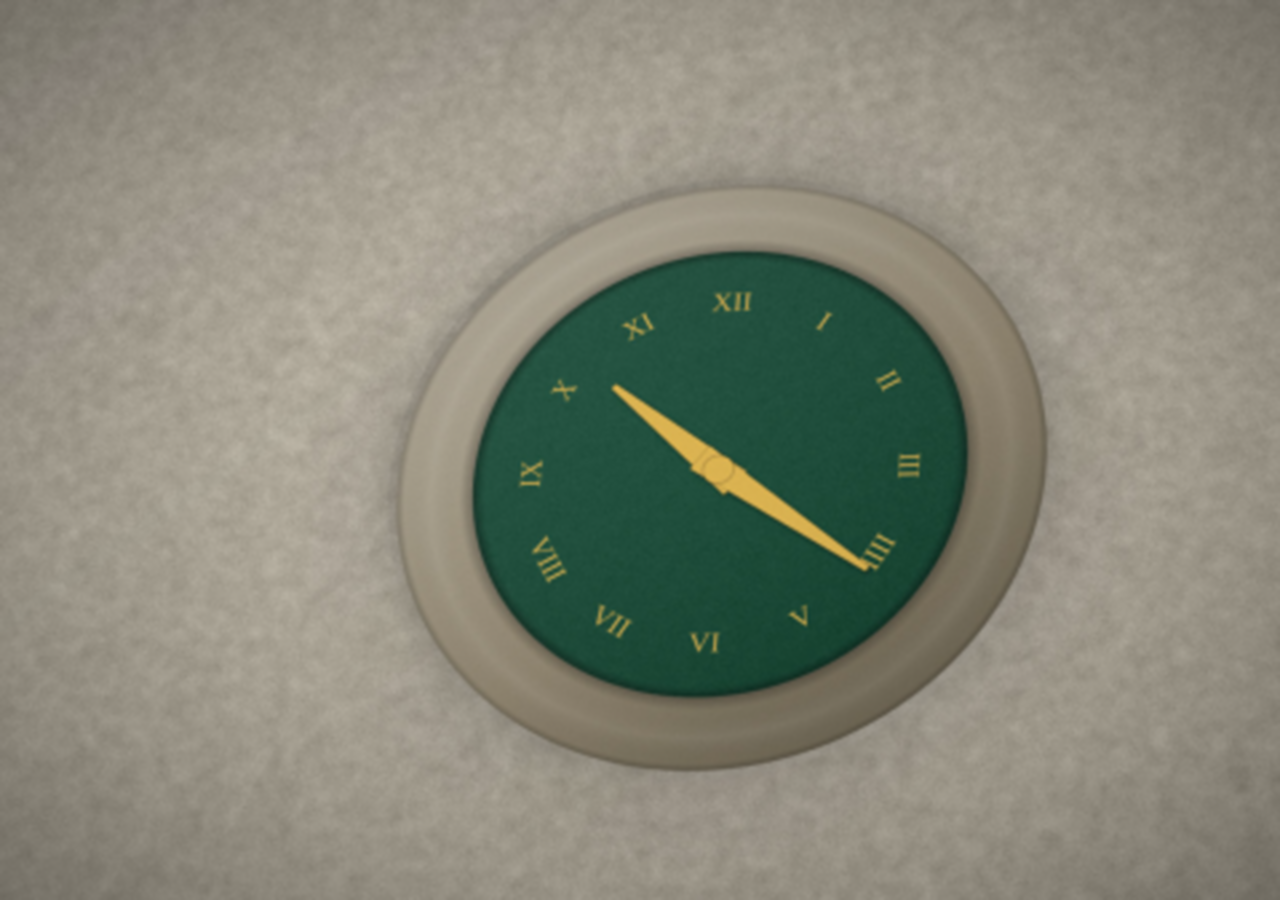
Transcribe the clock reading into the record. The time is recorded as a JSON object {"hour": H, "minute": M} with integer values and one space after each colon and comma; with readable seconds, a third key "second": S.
{"hour": 10, "minute": 21}
